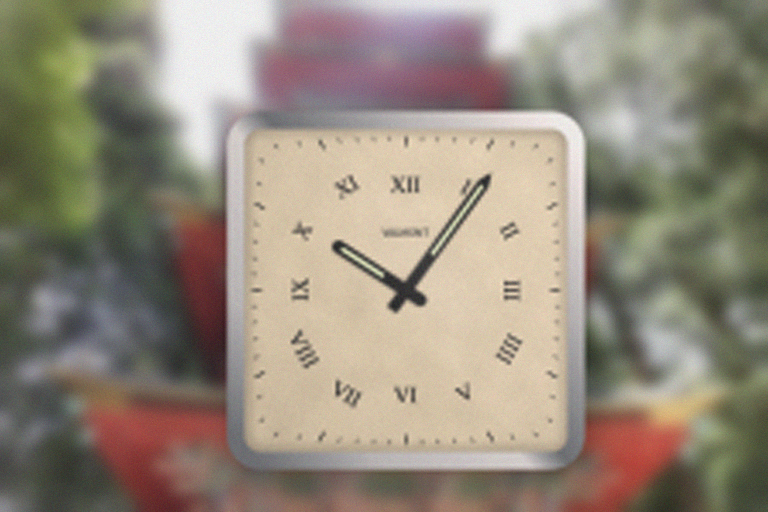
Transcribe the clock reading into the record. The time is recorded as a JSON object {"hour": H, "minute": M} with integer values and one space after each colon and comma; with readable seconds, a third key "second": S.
{"hour": 10, "minute": 6}
